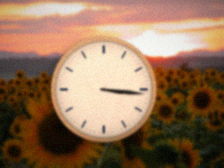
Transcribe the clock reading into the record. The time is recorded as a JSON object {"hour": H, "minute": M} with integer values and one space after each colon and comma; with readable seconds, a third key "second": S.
{"hour": 3, "minute": 16}
